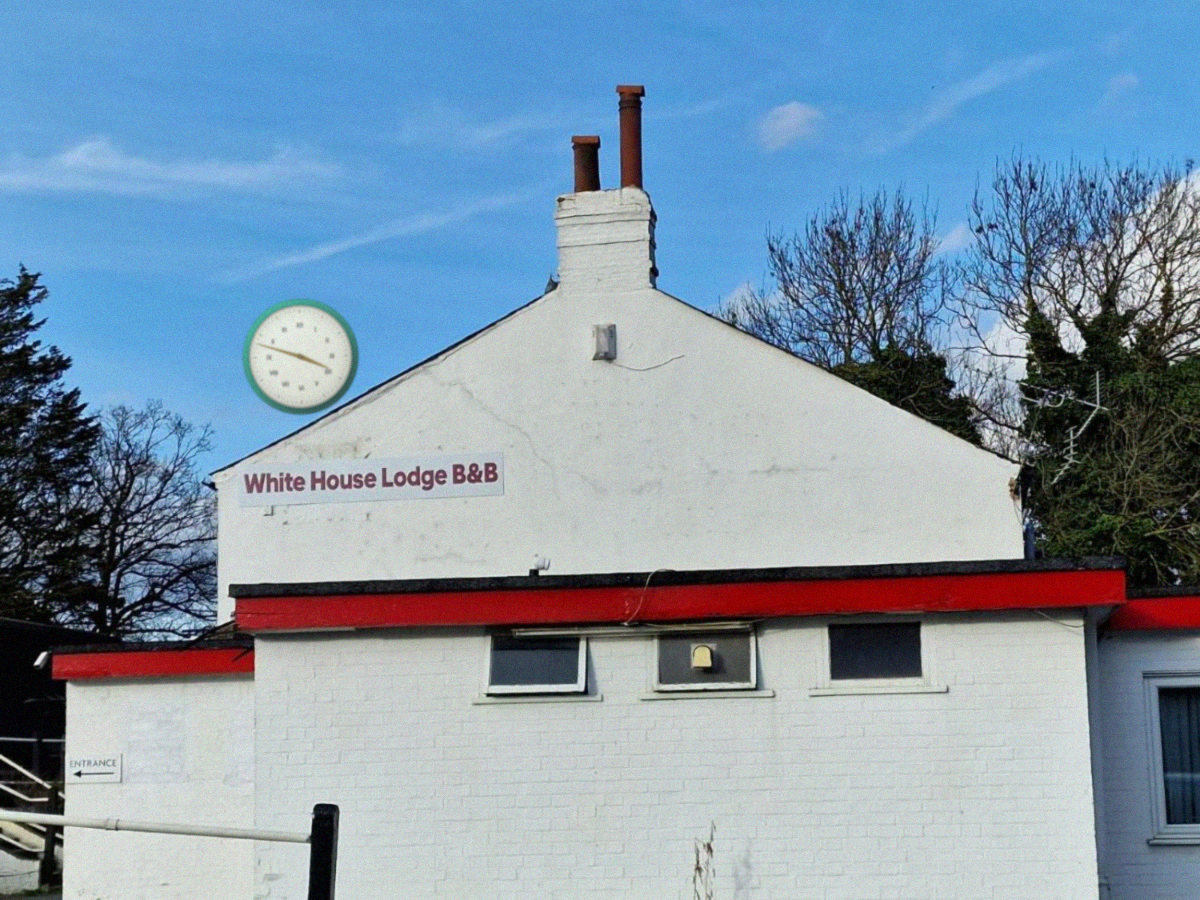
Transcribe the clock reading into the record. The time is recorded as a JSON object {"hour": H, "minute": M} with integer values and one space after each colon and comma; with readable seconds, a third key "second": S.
{"hour": 3, "minute": 48}
